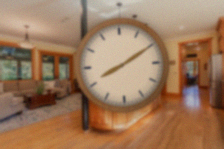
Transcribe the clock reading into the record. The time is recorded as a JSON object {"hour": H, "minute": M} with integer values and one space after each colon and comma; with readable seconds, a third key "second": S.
{"hour": 8, "minute": 10}
